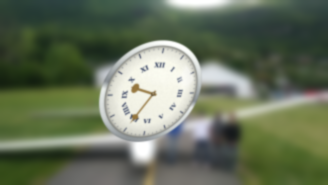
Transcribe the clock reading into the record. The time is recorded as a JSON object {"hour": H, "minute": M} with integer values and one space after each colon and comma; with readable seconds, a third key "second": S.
{"hour": 9, "minute": 35}
